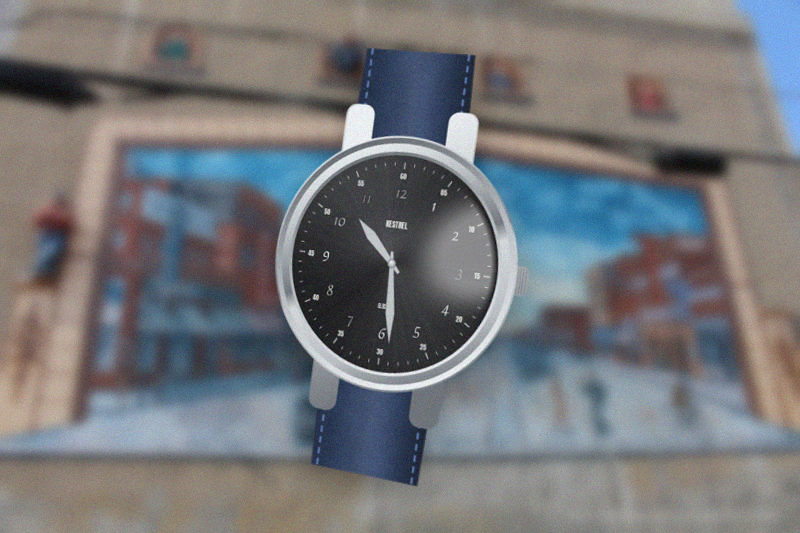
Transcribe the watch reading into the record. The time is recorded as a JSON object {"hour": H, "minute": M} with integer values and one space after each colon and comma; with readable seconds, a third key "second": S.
{"hour": 10, "minute": 29}
